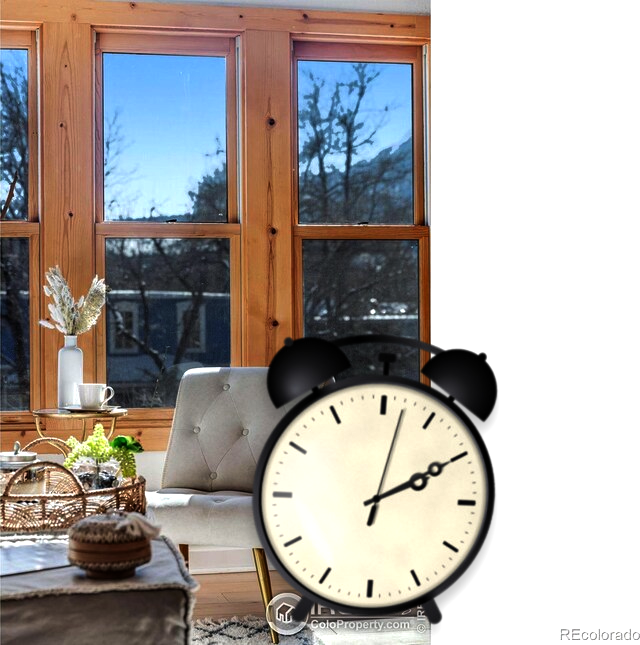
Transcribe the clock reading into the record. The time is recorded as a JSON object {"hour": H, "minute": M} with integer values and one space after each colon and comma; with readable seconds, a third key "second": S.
{"hour": 2, "minute": 10, "second": 2}
